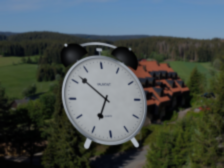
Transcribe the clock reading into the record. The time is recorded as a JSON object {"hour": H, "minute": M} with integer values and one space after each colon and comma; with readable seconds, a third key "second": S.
{"hour": 6, "minute": 52}
